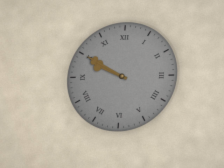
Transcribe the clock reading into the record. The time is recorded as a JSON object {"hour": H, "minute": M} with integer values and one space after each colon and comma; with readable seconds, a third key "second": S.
{"hour": 9, "minute": 50}
